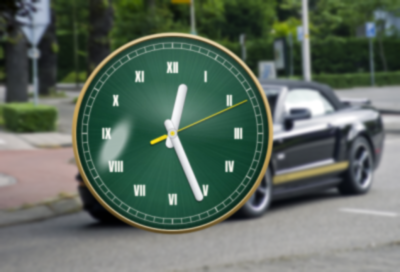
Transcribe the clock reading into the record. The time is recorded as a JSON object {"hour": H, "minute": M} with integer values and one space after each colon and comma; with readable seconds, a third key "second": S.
{"hour": 12, "minute": 26, "second": 11}
